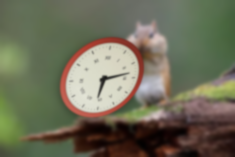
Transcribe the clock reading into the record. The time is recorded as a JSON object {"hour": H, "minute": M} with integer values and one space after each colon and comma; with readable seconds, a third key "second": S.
{"hour": 6, "minute": 13}
